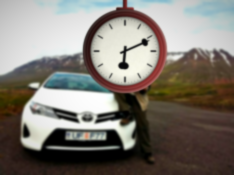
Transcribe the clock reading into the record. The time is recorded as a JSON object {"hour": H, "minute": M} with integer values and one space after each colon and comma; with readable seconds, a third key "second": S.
{"hour": 6, "minute": 11}
